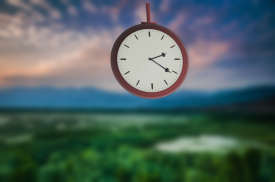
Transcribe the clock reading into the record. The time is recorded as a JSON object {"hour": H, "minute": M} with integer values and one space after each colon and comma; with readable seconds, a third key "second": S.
{"hour": 2, "minute": 21}
